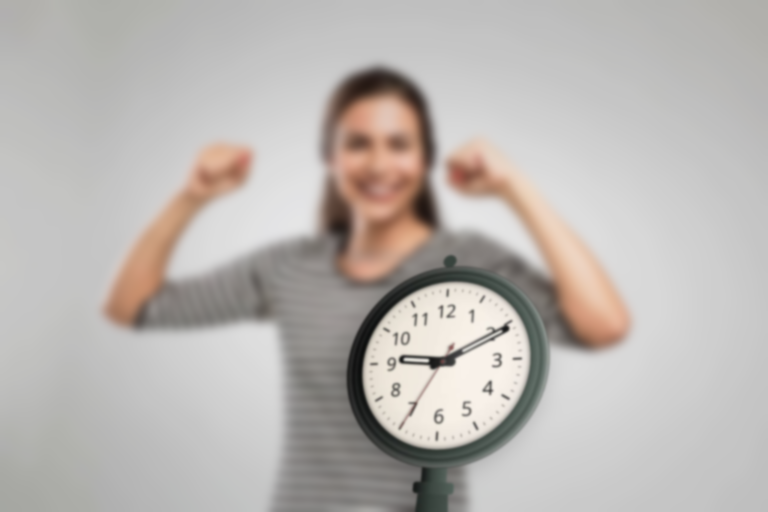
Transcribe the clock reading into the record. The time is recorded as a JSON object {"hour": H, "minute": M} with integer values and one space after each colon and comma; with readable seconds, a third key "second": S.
{"hour": 9, "minute": 10, "second": 35}
